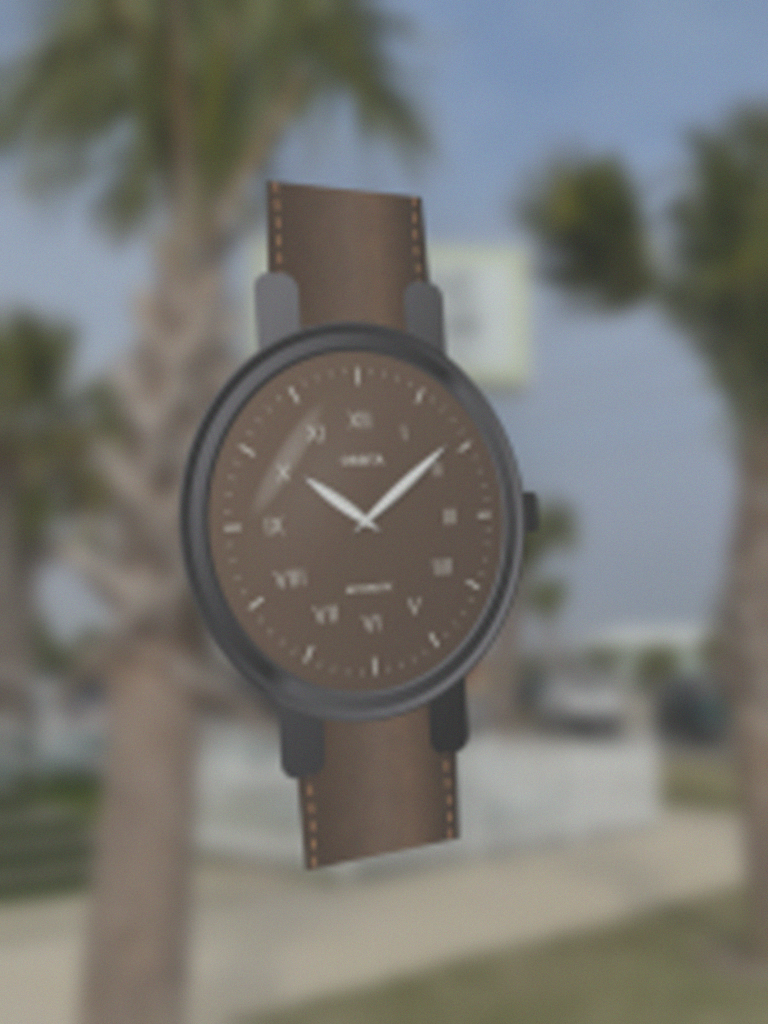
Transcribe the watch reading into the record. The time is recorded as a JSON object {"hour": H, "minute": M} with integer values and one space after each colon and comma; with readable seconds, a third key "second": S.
{"hour": 10, "minute": 9}
